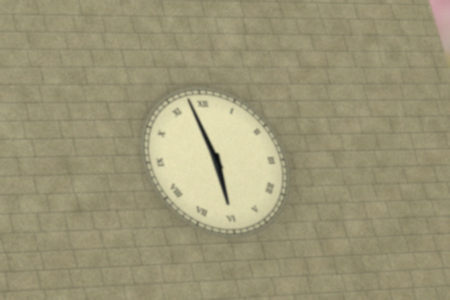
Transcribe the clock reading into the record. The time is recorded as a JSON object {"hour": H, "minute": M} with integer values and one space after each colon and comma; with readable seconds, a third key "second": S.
{"hour": 5, "minute": 58}
